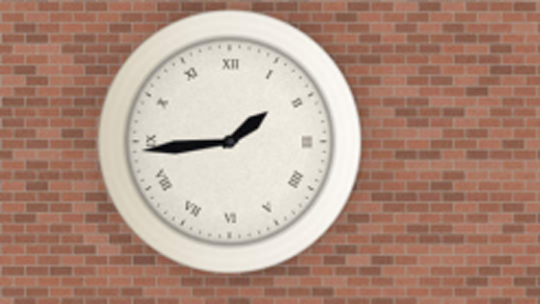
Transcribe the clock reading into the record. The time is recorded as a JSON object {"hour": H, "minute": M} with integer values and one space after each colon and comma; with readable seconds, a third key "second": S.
{"hour": 1, "minute": 44}
